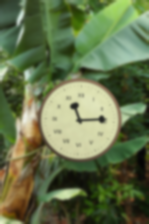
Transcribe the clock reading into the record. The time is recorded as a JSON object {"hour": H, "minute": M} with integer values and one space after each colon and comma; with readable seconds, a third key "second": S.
{"hour": 11, "minute": 14}
